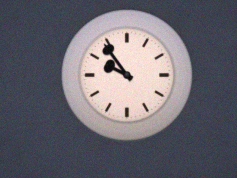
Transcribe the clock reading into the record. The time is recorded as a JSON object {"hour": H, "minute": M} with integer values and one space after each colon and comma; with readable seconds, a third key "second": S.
{"hour": 9, "minute": 54}
